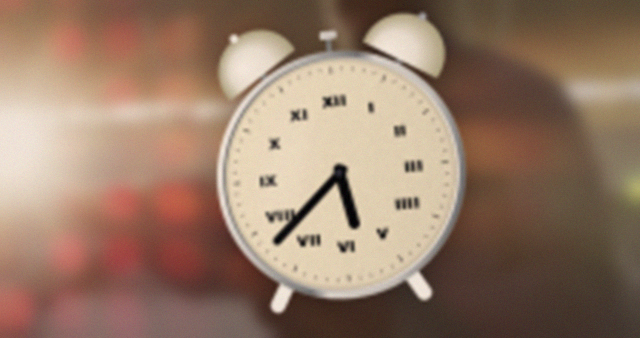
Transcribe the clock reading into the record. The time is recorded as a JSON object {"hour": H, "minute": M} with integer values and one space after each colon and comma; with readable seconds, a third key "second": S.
{"hour": 5, "minute": 38}
